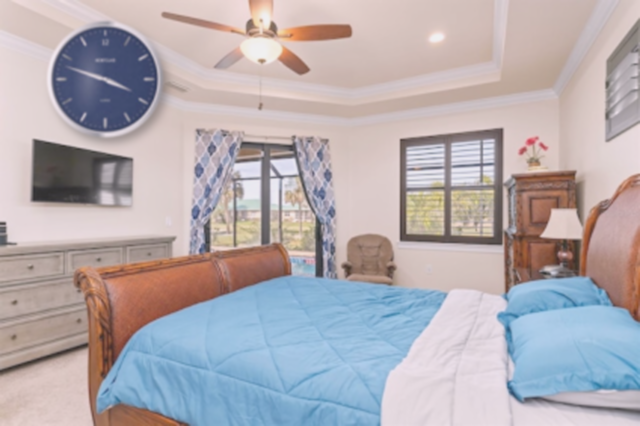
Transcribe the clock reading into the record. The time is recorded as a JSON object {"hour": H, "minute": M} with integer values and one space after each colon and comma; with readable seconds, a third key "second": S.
{"hour": 3, "minute": 48}
